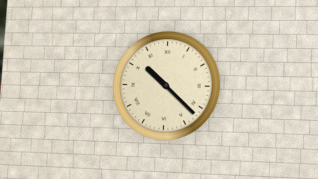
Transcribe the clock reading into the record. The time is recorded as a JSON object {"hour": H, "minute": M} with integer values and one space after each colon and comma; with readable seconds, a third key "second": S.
{"hour": 10, "minute": 22}
